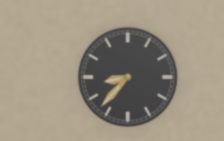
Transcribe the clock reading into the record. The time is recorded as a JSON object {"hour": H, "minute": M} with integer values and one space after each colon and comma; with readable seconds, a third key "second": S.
{"hour": 8, "minute": 37}
